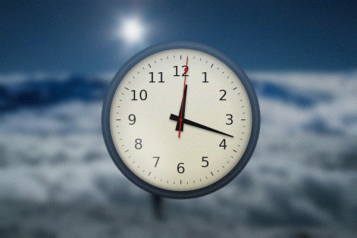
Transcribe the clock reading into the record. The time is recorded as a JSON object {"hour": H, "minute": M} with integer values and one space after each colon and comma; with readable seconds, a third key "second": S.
{"hour": 12, "minute": 18, "second": 1}
